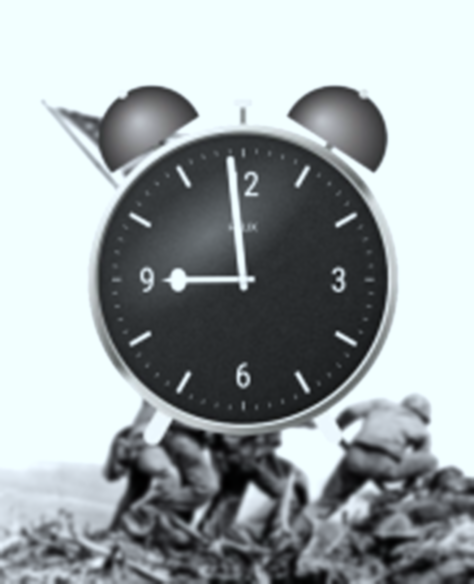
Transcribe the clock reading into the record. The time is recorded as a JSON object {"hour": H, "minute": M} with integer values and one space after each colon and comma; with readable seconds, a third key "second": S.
{"hour": 8, "minute": 59}
